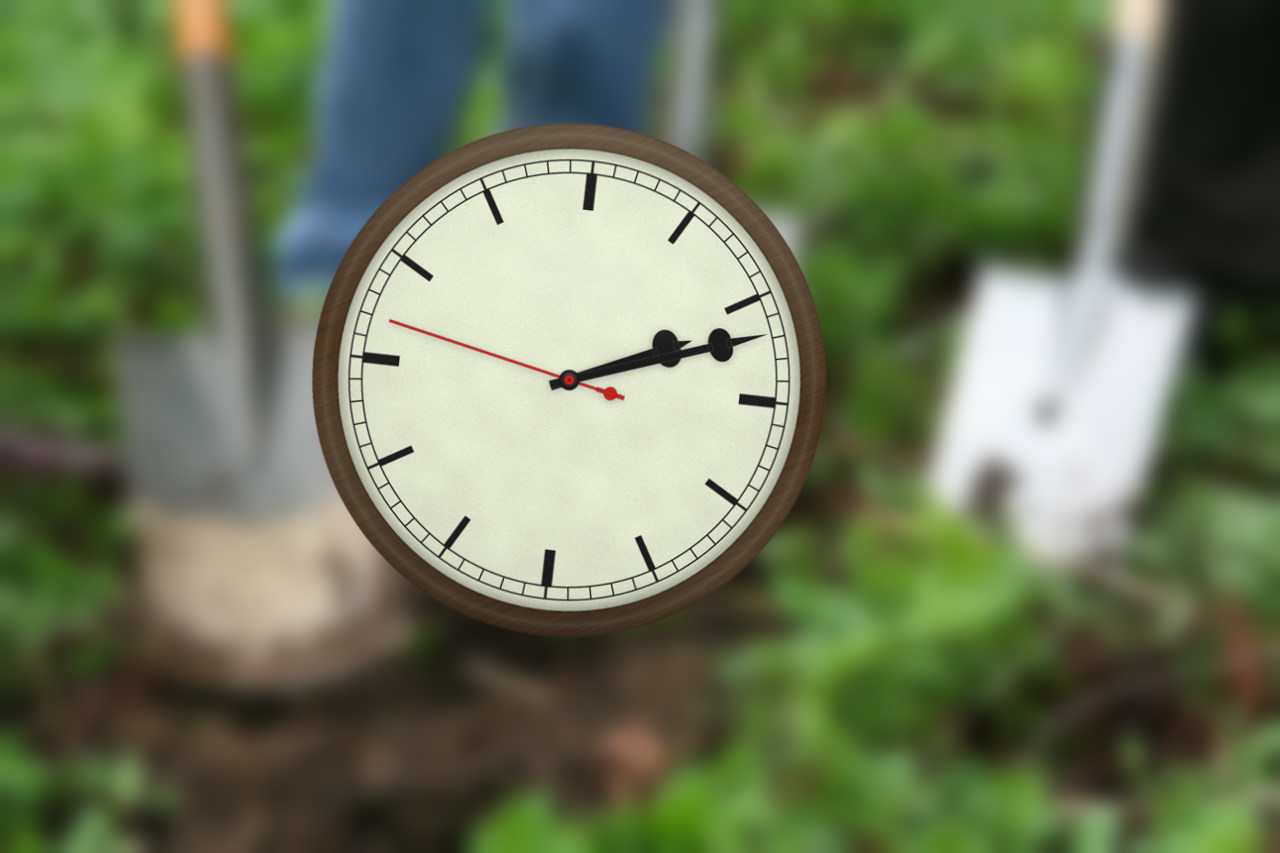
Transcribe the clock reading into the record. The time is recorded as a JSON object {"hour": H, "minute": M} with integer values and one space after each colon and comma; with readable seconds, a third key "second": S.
{"hour": 2, "minute": 11, "second": 47}
